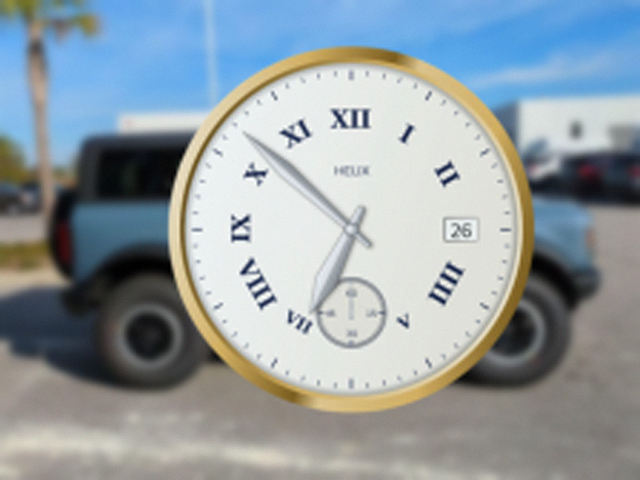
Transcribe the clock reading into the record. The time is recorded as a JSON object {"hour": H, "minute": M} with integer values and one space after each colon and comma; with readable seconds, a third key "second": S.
{"hour": 6, "minute": 52}
